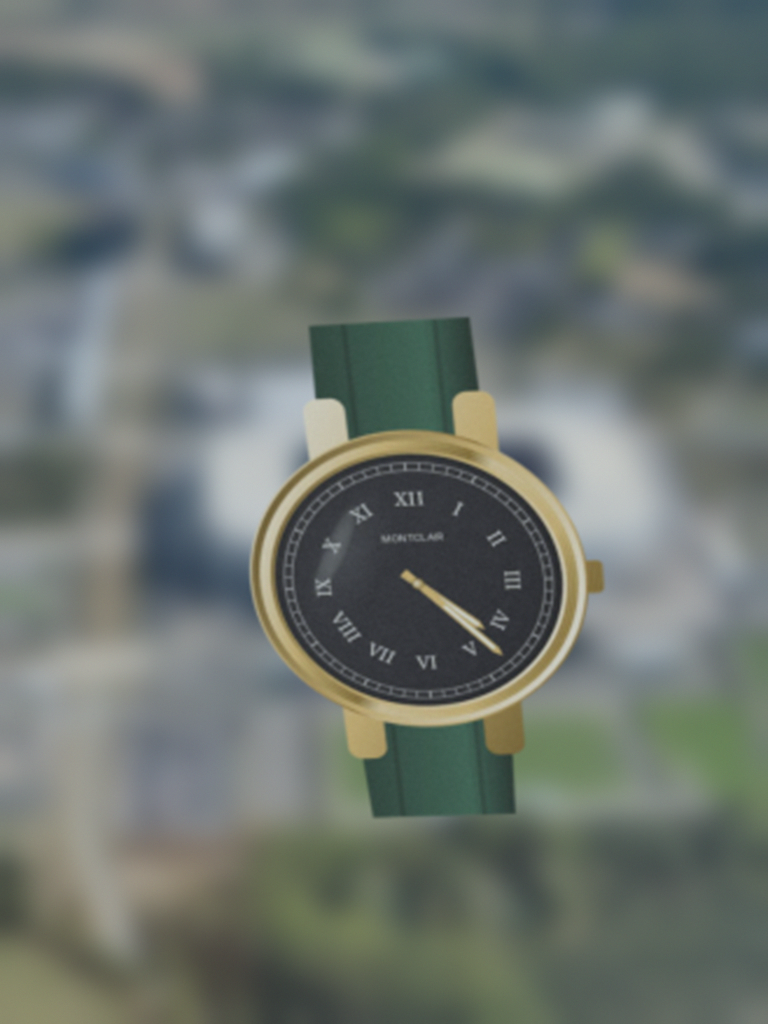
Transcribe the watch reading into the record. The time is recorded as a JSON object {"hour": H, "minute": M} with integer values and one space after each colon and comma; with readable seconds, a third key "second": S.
{"hour": 4, "minute": 23}
